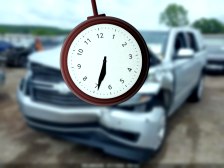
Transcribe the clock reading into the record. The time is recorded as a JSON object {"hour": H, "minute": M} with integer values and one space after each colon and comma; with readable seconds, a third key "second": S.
{"hour": 6, "minute": 34}
